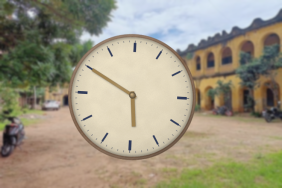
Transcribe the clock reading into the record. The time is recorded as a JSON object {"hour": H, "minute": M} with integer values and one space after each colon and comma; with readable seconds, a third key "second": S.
{"hour": 5, "minute": 50}
